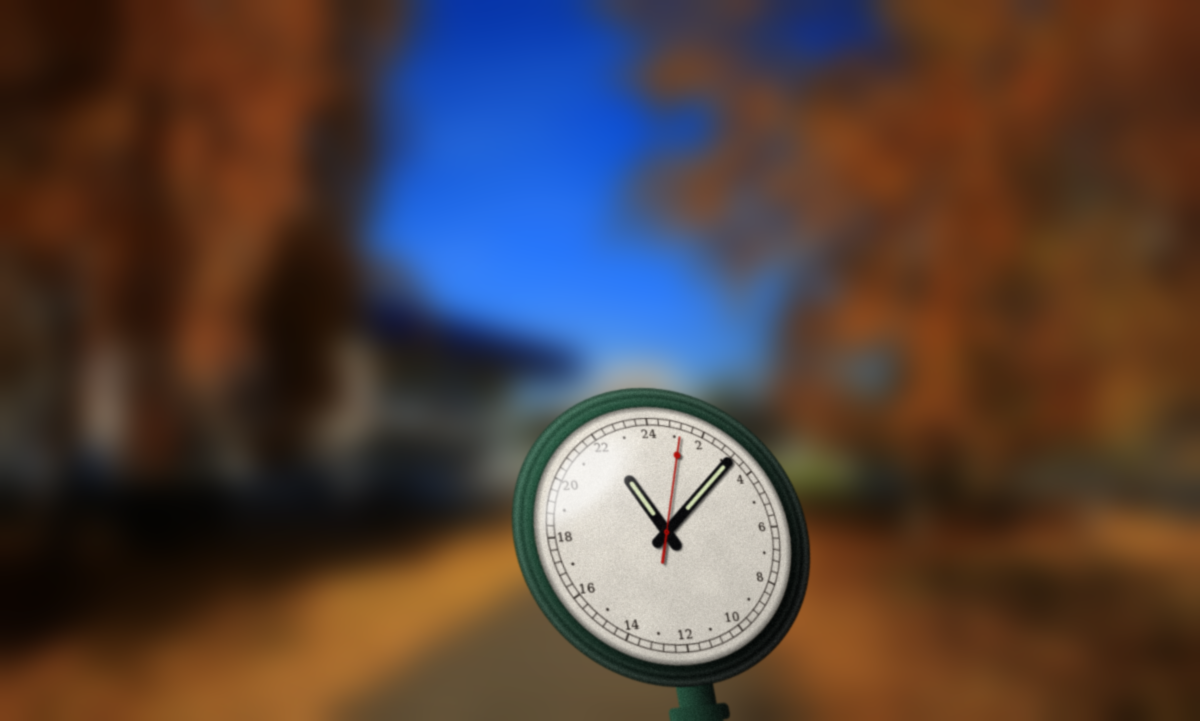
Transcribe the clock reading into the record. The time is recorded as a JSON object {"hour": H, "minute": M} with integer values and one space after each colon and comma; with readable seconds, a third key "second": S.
{"hour": 22, "minute": 8, "second": 3}
